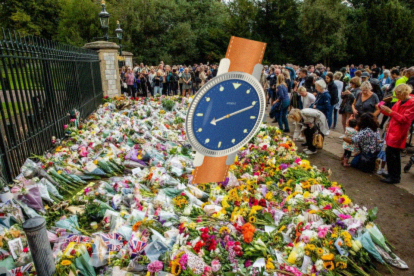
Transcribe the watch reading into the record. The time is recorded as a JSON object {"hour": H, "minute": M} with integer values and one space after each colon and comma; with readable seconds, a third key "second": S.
{"hour": 8, "minute": 11}
